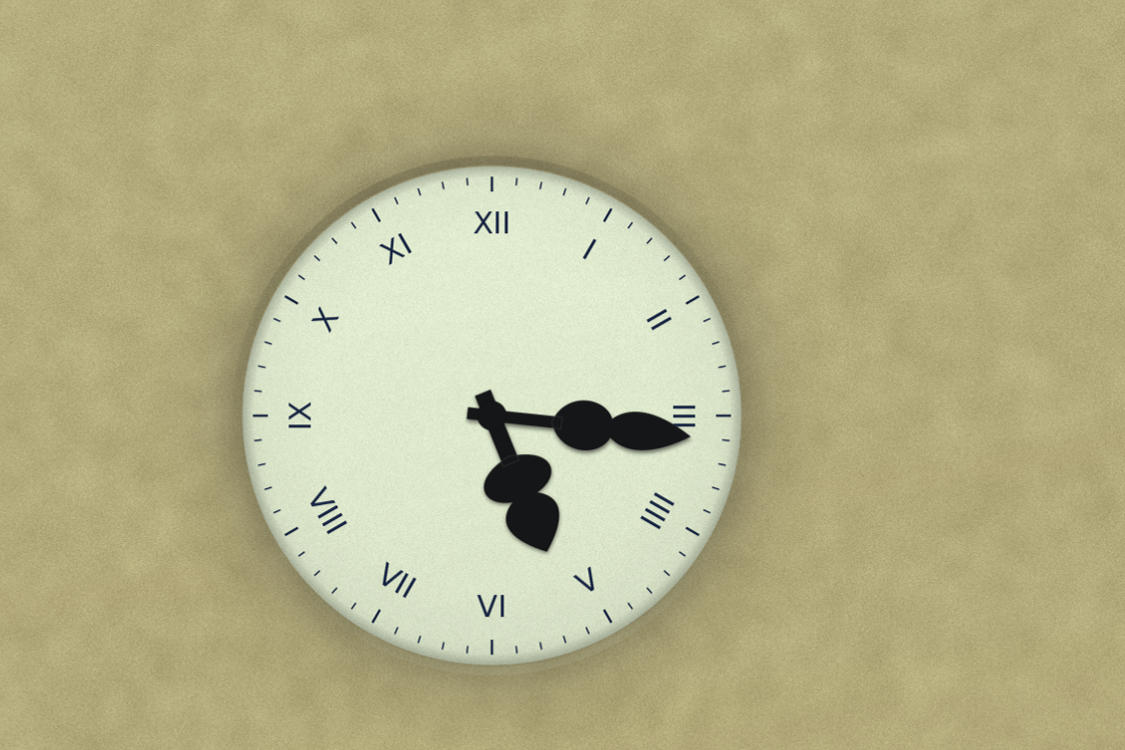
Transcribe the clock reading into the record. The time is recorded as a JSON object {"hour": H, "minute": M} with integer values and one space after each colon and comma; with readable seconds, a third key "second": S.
{"hour": 5, "minute": 16}
